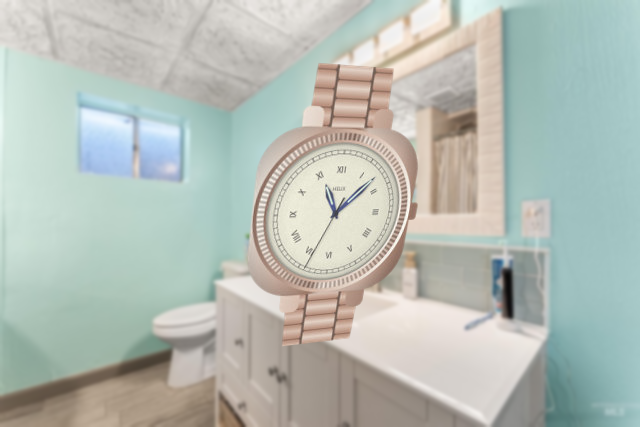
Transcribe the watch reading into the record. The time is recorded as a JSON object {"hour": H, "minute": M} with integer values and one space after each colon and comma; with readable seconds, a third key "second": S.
{"hour": 11, "minute": 7, "second": 34}
